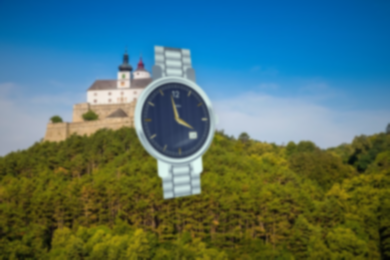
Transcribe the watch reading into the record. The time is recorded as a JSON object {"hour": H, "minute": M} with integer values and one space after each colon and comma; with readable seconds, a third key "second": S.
{"hour": 3, "minute": 58}
